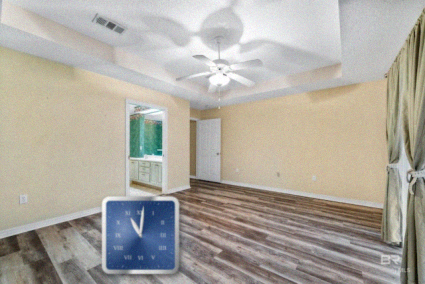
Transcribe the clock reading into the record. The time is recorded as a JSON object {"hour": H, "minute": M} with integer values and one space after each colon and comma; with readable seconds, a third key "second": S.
{"hour": 11, "minute": 1}
